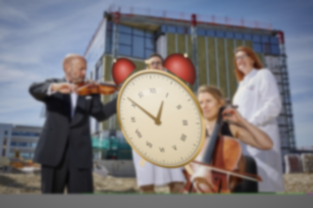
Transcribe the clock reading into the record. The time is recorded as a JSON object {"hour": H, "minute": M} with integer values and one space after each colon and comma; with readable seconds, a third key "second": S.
{"hour": 12, "minute": 51}
